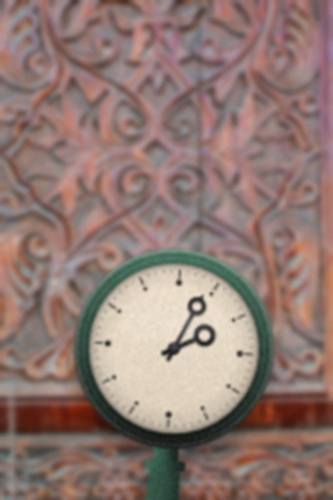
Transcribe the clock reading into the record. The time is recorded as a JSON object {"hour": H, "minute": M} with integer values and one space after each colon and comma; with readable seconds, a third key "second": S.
{"hour": 2, "minute": 4}
